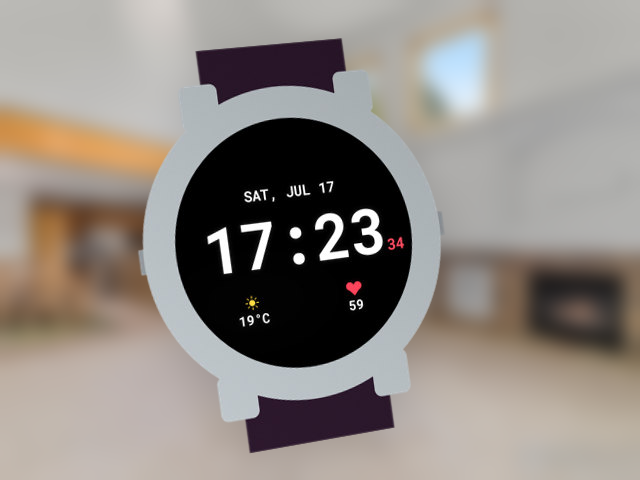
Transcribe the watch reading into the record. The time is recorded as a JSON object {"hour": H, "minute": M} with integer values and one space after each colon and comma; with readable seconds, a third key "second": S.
{"hour": 17, "minute": 23, "second": 34}
